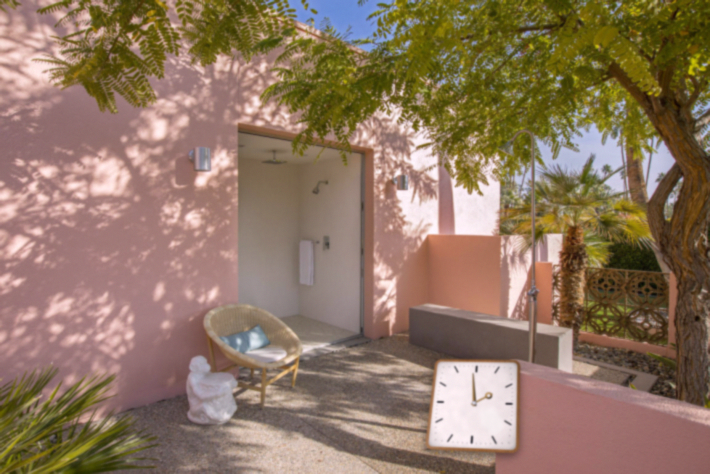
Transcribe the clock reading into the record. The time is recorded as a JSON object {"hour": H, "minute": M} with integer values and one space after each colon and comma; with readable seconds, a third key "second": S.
{"hour": 1, "minute": 59}
